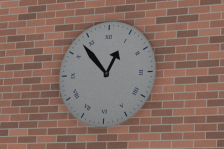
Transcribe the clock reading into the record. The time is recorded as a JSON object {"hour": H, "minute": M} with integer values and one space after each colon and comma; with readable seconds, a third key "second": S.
{"hour": 12, "minute": 53}
